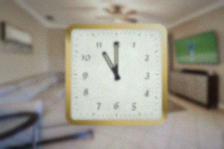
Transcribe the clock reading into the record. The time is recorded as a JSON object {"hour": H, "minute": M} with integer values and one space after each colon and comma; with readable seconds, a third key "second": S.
{"hour": 11, "minute": 0}
